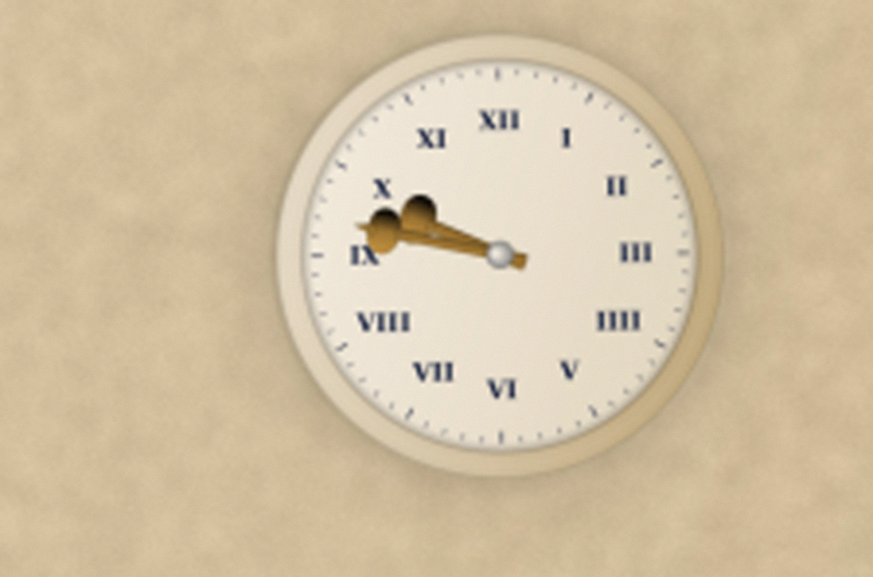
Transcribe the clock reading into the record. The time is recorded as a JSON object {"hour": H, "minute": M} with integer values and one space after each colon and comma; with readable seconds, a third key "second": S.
{"hour": 9, "minute": 47}
